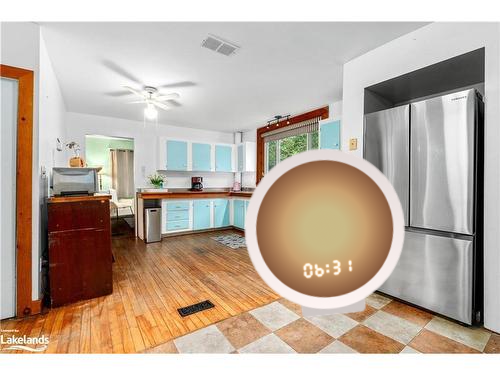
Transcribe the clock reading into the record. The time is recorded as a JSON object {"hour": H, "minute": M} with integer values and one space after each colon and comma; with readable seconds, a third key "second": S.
{"hour": 6, "minute": 31}
